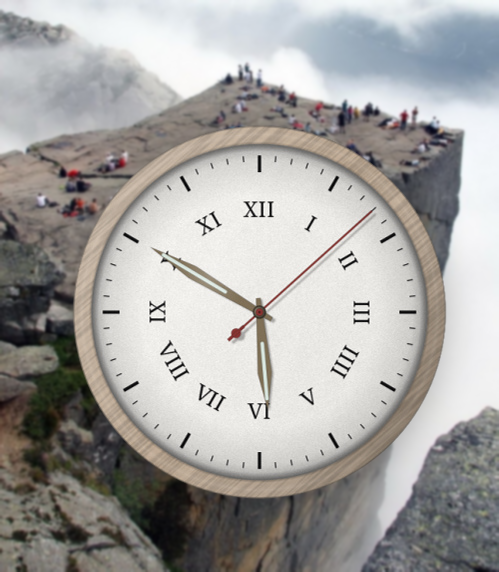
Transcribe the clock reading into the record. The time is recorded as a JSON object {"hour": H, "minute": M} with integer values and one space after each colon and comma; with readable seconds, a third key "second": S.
{"hour": 5, "minute": 50, "second": 8}
